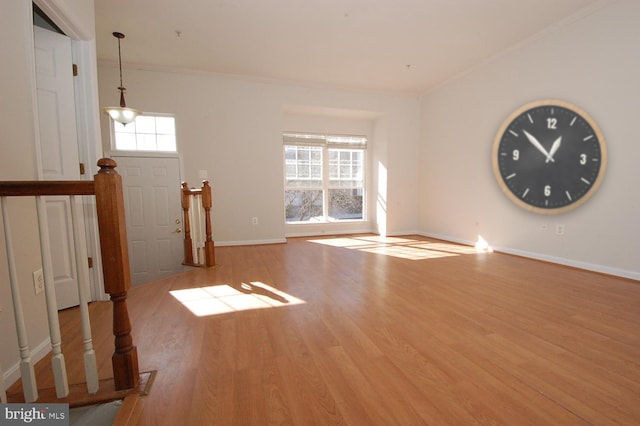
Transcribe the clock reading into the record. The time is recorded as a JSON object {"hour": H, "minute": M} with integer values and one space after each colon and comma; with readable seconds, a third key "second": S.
{"hour": 12, "minute": 52}
